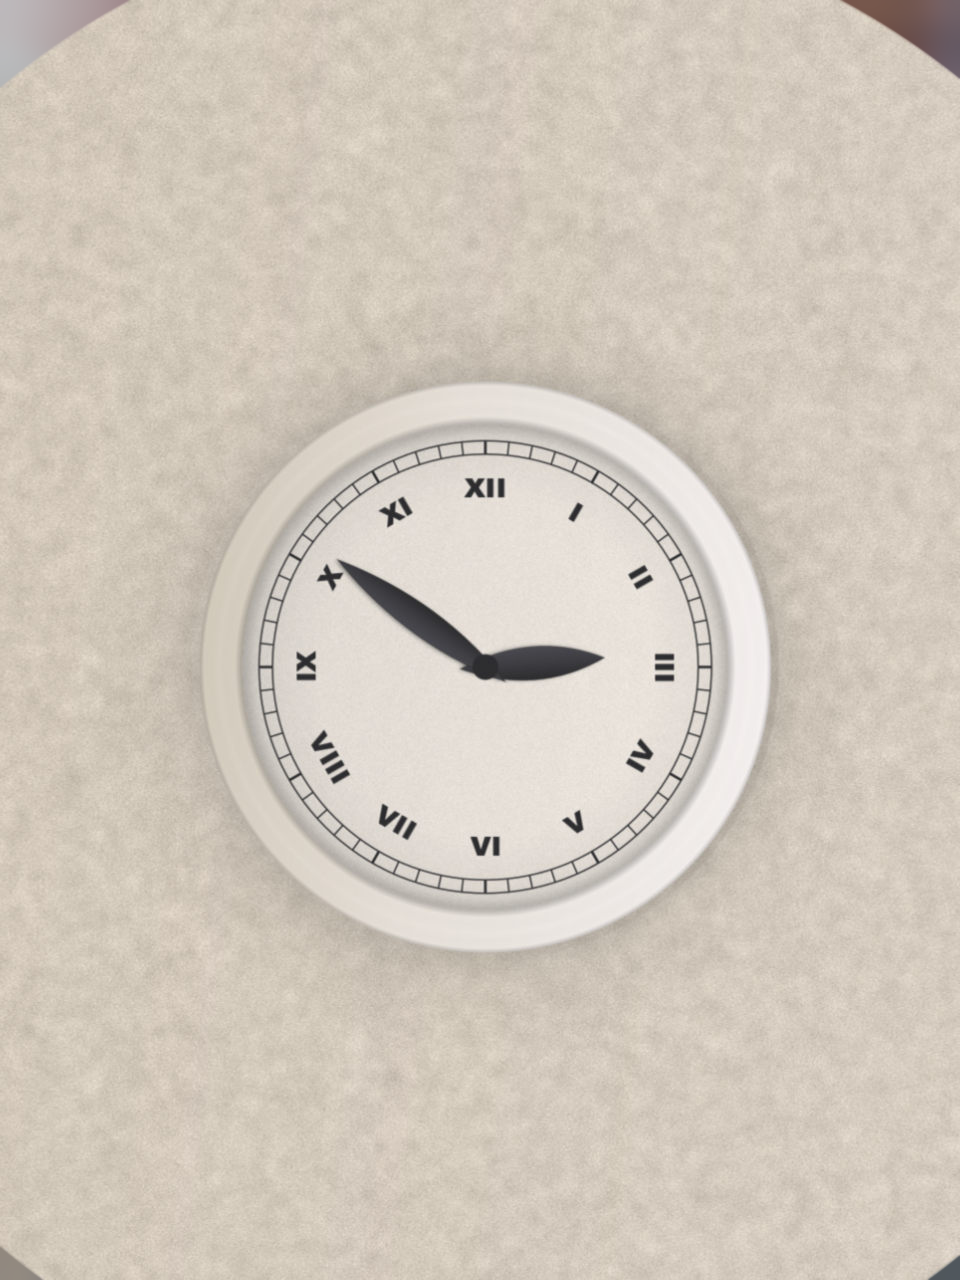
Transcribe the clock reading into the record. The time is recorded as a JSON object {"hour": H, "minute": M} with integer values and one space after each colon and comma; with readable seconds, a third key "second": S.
{"hour": 2, "minute": 51}
